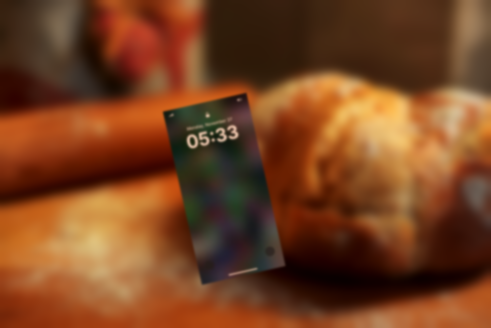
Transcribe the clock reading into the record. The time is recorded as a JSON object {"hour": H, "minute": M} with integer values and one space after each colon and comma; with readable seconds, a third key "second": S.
{"hour": 5, "minute": 33}
